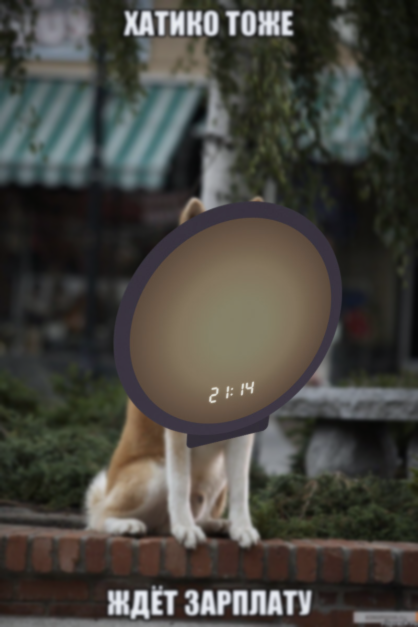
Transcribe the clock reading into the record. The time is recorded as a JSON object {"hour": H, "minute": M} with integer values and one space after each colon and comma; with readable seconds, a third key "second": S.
{"hour": 21, "minute": 14}
